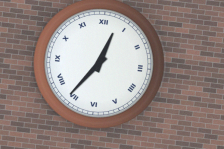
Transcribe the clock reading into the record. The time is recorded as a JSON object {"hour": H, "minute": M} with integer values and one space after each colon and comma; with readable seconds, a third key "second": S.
{"hour": 12, "minute": 36}
